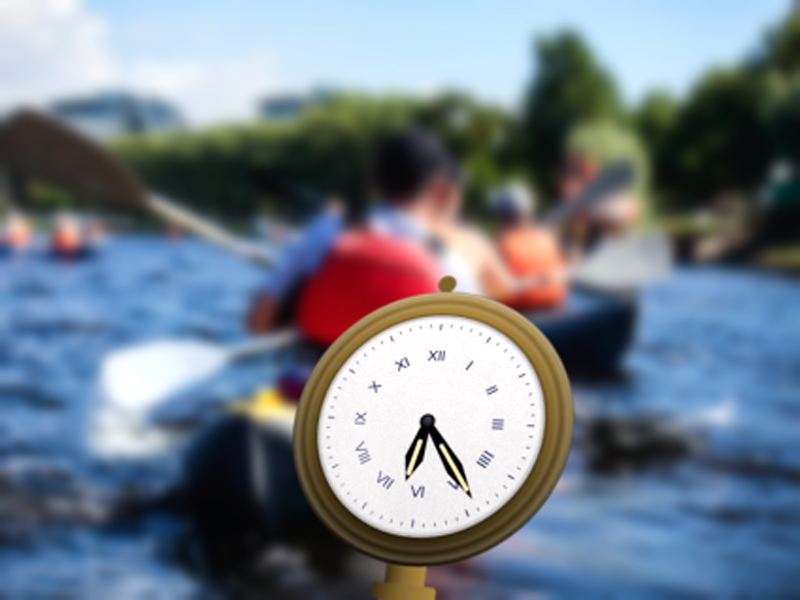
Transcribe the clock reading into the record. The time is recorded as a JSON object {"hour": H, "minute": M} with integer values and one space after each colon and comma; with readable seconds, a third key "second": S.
{"hour": 6, "minute": 24}
